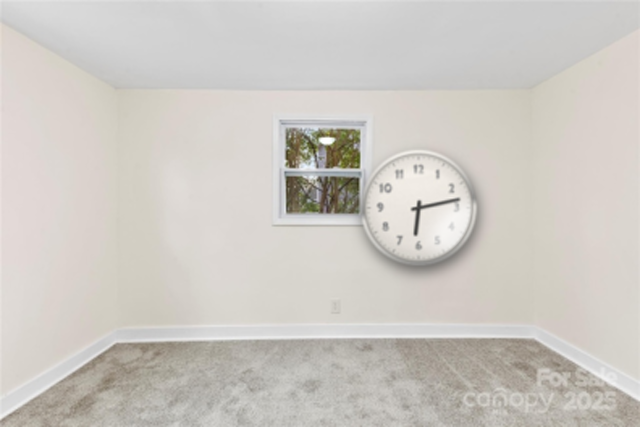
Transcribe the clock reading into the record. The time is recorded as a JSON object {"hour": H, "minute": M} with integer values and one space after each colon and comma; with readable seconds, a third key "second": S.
{"hour": 6, "minute": 13}
